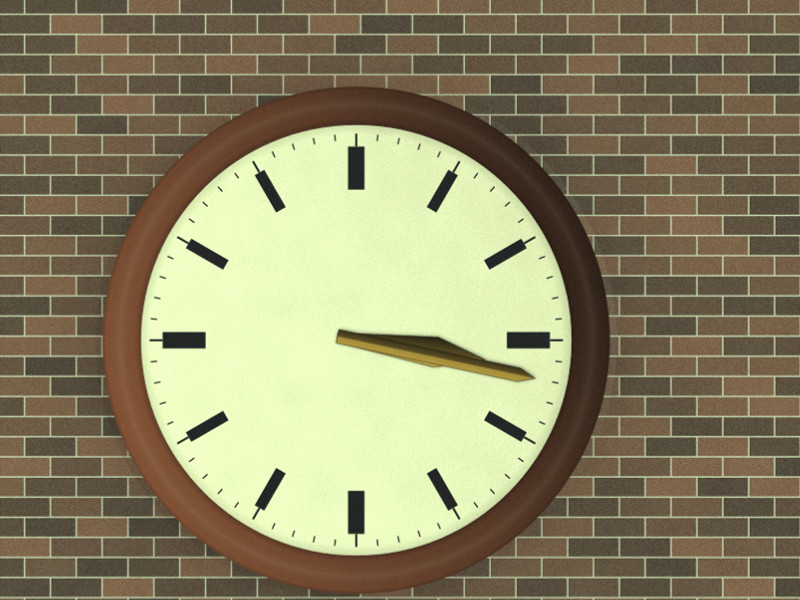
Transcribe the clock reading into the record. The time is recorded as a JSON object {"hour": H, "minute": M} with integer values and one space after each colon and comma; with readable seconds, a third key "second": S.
{"hour": 3, "minute": 17}
